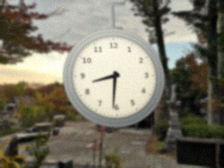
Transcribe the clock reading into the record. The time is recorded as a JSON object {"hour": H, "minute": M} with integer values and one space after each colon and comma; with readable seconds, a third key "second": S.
{"hour": 8, "minute": 31}
